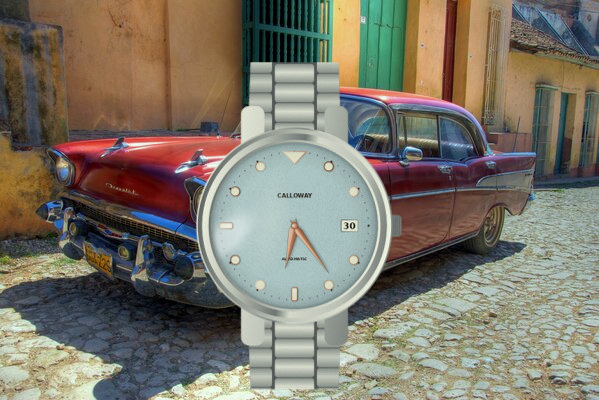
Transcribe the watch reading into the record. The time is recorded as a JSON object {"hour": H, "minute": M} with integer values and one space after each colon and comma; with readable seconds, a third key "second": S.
{"hour": 6, "minute": 24}
